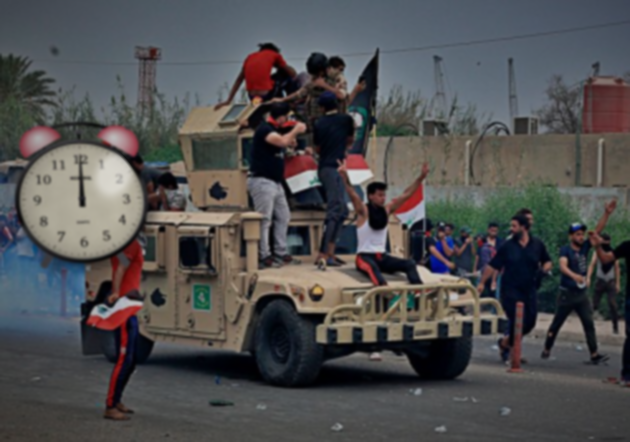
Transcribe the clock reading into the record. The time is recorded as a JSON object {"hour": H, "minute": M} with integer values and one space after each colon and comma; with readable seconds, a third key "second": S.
{"hour": 12, "minute": 0}
